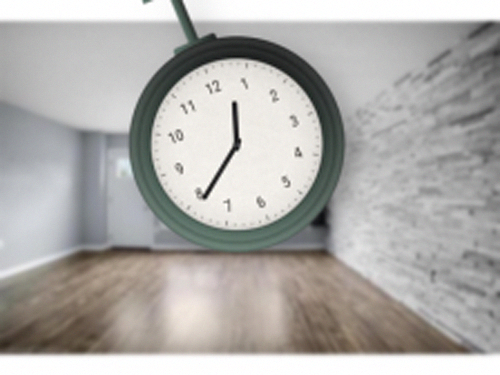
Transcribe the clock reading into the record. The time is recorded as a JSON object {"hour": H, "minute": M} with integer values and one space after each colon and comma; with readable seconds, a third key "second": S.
{"hour": 12, "minute": 39}
